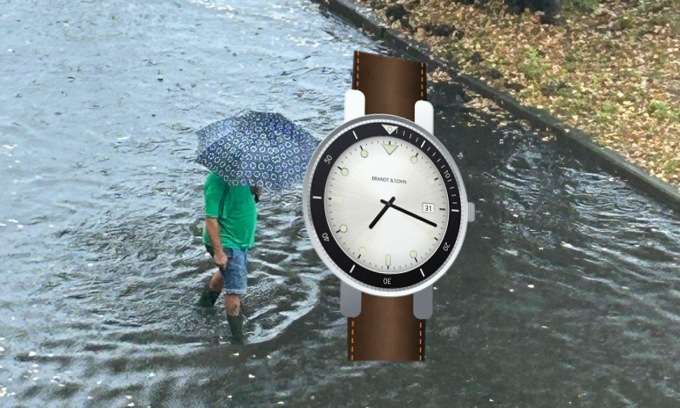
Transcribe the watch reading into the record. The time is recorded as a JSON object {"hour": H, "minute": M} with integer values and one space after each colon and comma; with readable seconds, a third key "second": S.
{"hour": 7, "minute": 18}
